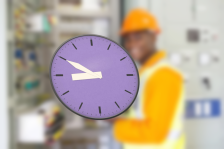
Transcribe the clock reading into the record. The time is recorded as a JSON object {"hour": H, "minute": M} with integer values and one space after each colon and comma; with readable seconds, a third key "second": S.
{"hour": 8, "minute": 50}
